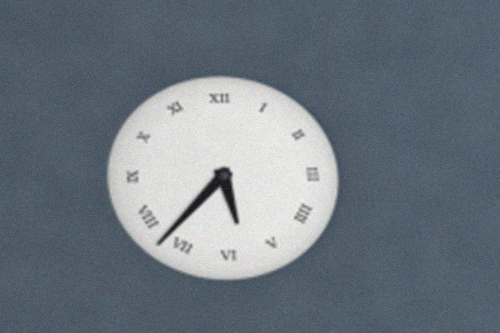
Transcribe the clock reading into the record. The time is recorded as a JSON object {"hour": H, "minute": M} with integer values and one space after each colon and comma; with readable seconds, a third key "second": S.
{"hour": 5, "minute": 37}
